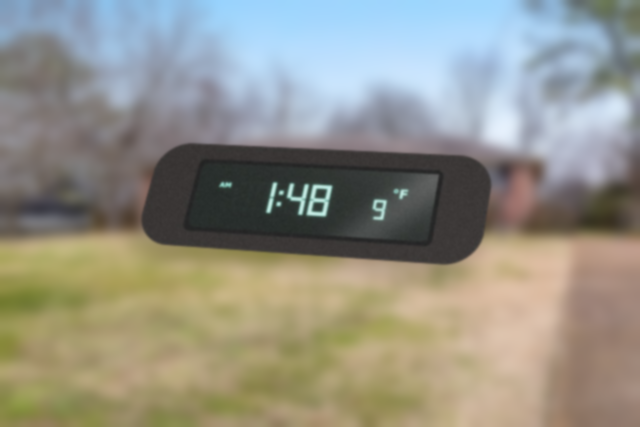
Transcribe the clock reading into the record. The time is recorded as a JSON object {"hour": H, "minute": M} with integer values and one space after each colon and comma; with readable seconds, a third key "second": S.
{"hour": 1, "minute": 48}
